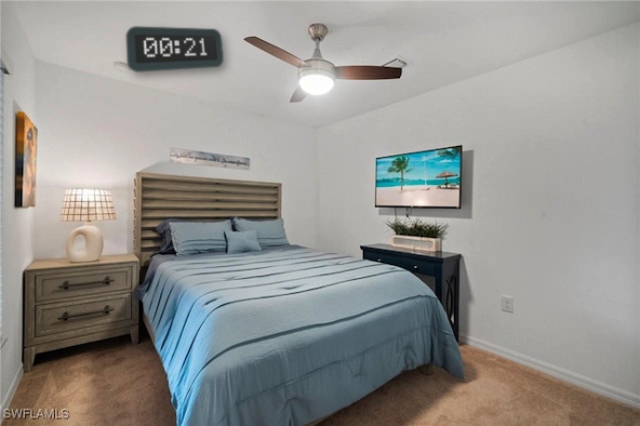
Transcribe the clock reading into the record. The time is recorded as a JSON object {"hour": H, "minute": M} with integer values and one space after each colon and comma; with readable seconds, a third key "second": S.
{"hour": 0, "minute": 21}
